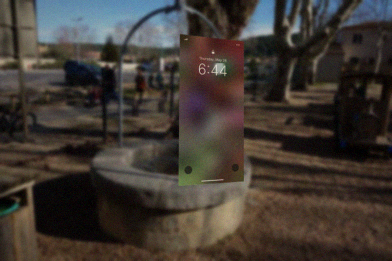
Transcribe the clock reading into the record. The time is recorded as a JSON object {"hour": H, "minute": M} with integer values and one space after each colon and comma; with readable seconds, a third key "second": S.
{"hour": 6, "minute": 44}
